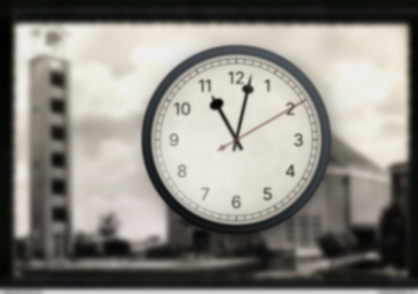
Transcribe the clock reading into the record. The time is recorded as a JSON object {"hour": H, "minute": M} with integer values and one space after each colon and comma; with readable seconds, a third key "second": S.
{"hour": 11, "minute": 2, "second": 10}
